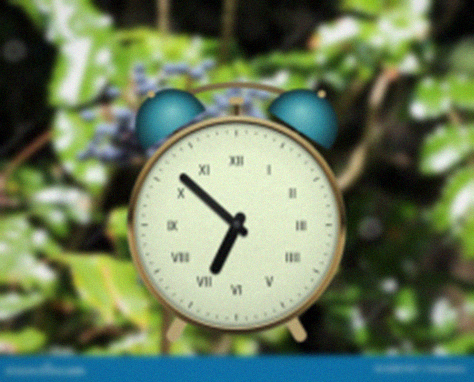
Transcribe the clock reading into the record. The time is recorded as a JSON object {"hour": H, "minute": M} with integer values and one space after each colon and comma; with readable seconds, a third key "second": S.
{"hour": 6, "minute": 52}
